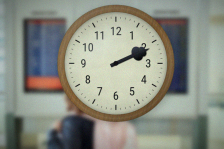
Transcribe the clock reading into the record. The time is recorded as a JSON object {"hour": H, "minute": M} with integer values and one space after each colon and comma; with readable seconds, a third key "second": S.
{"hour": 2, "minute": 11}
